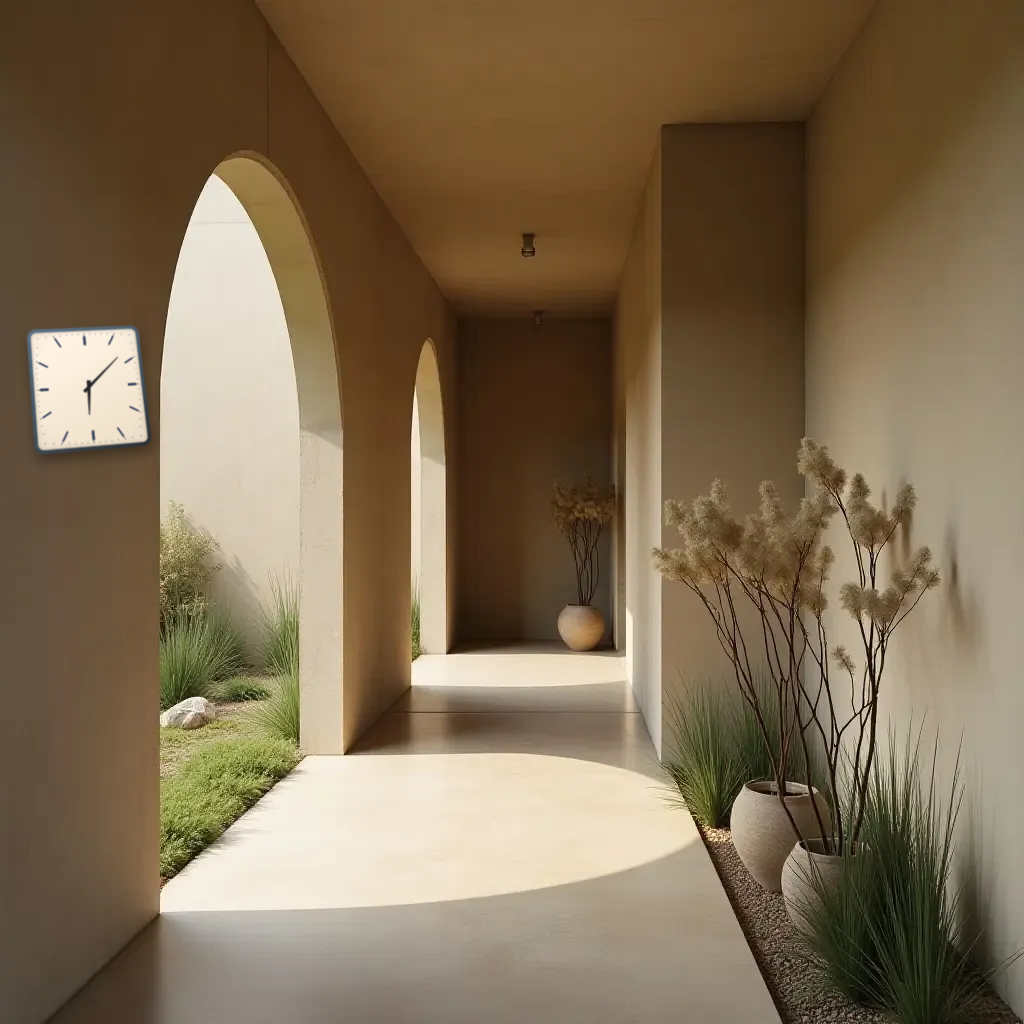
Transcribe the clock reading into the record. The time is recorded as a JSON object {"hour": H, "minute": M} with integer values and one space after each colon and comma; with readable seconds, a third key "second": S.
{"hour": 6, "minute": 8}
